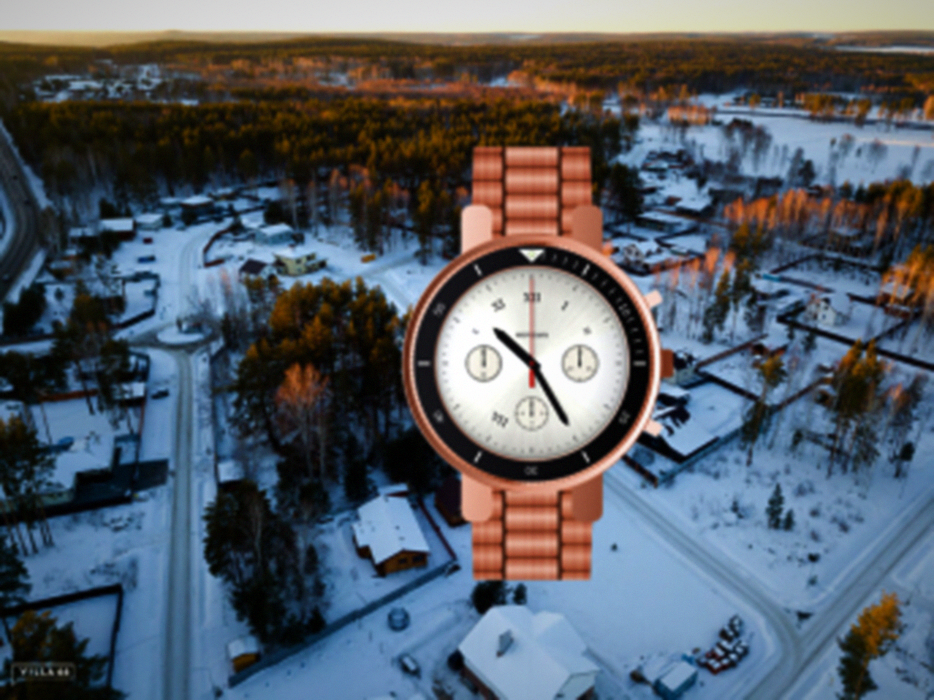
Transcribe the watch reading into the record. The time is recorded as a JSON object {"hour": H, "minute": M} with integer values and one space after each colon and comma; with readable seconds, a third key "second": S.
{"hour": 10, "minute": 25}
